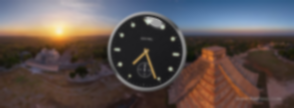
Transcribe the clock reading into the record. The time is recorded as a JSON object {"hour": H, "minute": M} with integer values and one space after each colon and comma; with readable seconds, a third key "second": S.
{"hour": 7, "minute": 26}
